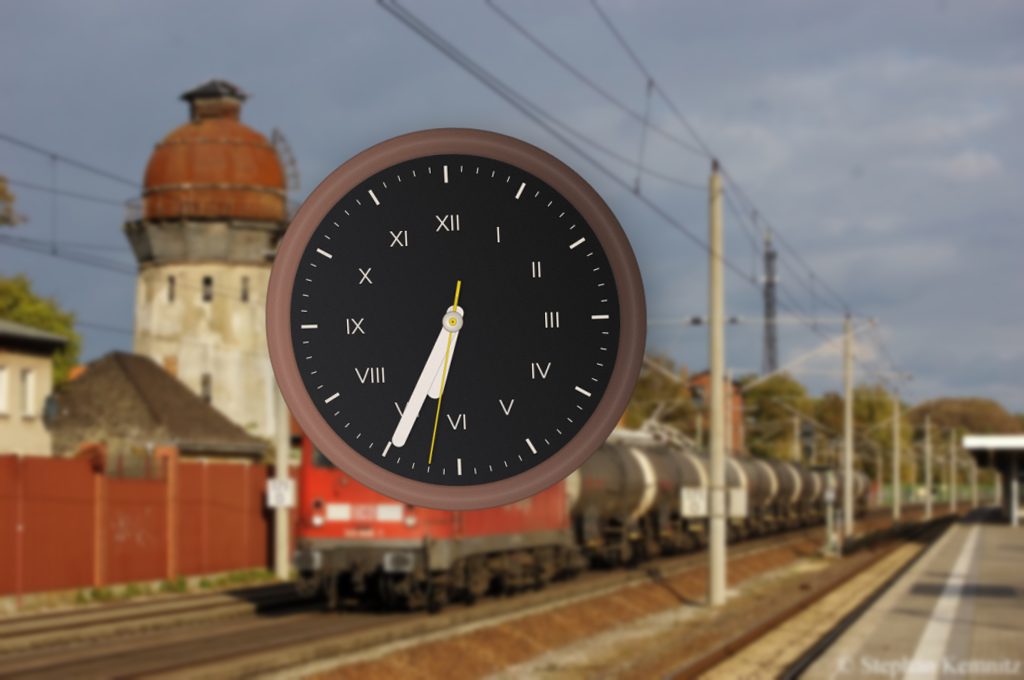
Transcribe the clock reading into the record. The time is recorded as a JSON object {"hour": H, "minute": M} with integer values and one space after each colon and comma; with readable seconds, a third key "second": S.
{"hour": 6, "minute": 34, "second": 32}
